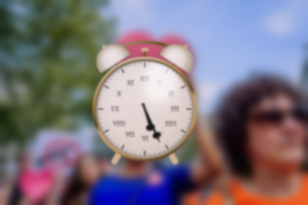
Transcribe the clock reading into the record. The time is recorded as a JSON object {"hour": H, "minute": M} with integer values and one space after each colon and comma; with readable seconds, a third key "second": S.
{"hour": 5, "minute": 26}
